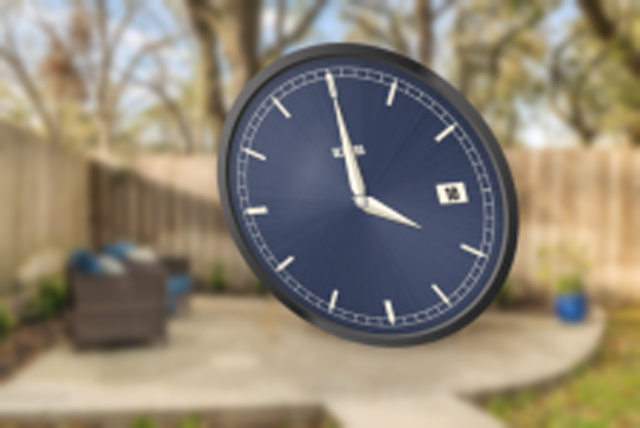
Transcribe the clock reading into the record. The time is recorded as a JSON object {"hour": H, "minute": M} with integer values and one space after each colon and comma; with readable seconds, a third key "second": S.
{"hour": 4, "minute": 0}
